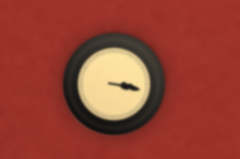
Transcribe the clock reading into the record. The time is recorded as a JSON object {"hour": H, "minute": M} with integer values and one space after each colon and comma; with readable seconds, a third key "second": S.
{"hour": 3, "minute": 17}
